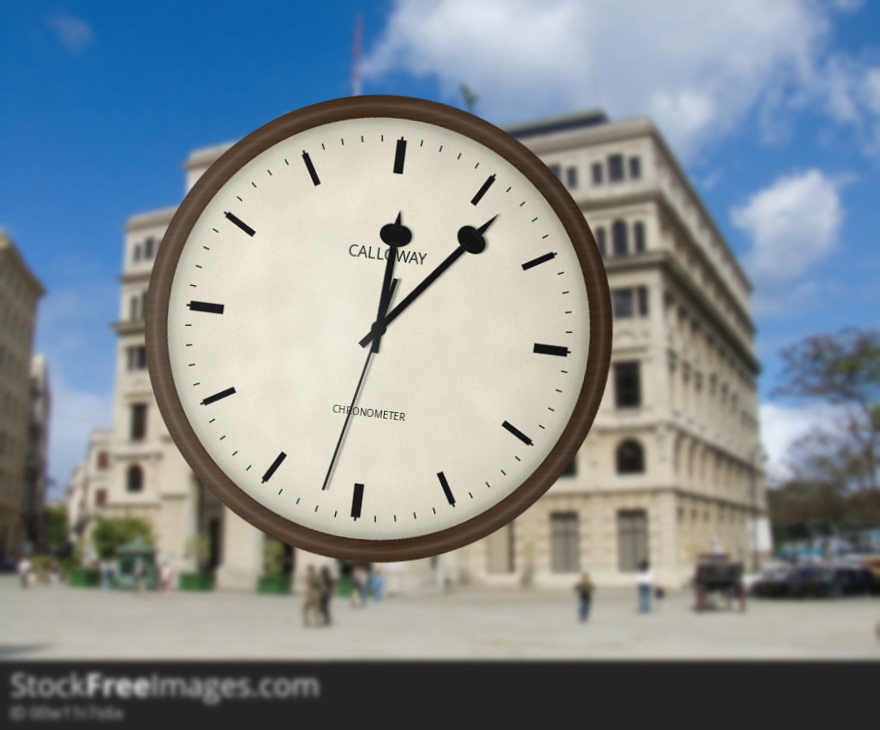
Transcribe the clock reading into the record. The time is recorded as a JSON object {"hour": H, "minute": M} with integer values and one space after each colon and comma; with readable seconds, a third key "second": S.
{"hour": 12, "minute": 6, "second": 32}
